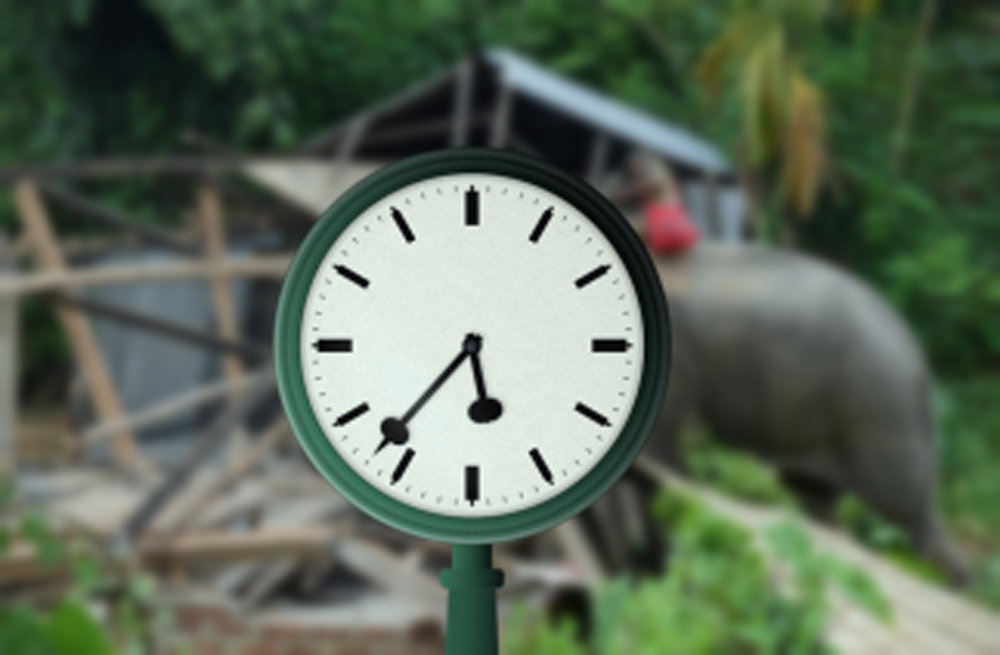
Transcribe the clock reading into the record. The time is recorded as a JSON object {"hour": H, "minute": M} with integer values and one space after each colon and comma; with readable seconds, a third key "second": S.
{"hour": 5, "minute": 37}
